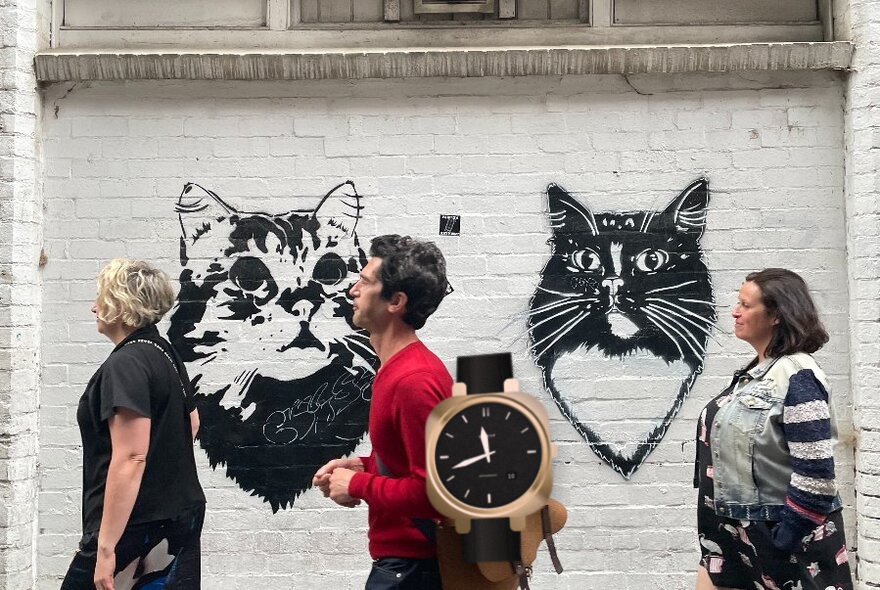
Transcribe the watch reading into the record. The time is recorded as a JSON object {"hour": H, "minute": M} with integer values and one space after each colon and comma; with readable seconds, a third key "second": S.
{"hour": 11, "minute": 42}
